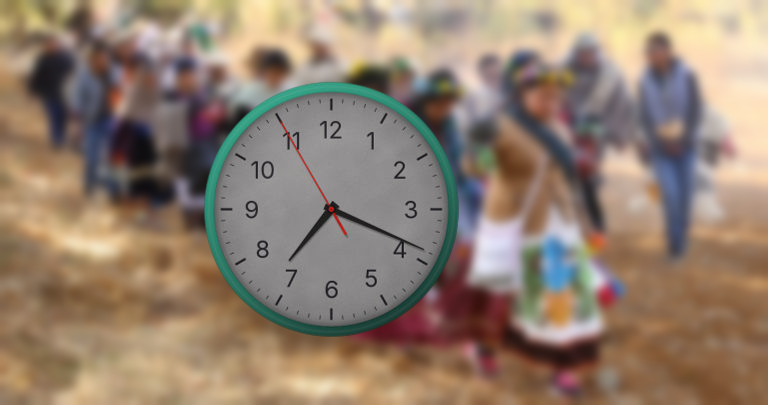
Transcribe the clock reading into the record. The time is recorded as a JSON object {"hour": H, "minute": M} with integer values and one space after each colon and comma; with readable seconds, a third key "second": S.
{"hour": 7, "minute": 18, "second": 55}
